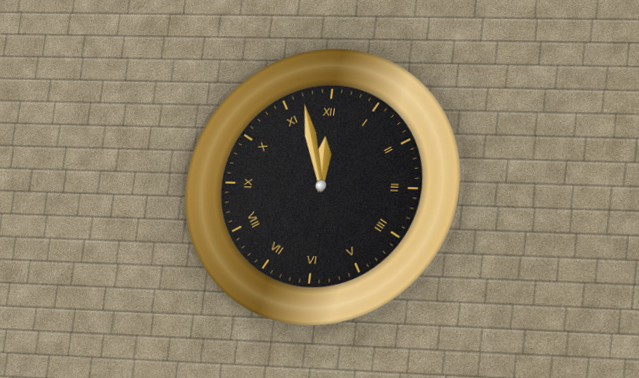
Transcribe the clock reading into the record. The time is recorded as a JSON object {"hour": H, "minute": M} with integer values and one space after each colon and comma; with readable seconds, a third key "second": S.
{"hour": 11, "minute": 57}
